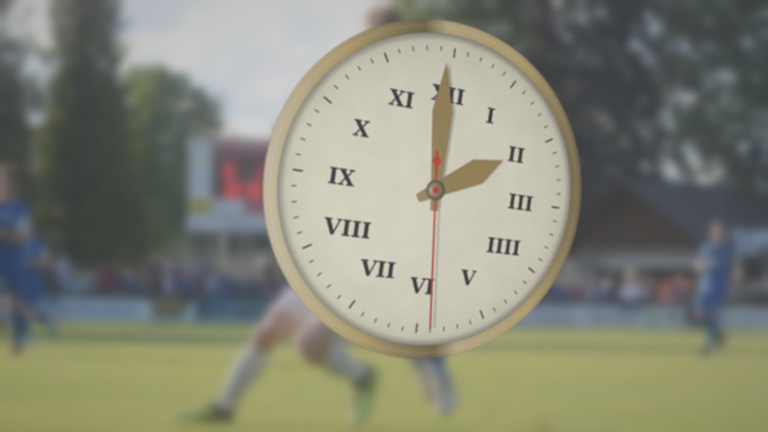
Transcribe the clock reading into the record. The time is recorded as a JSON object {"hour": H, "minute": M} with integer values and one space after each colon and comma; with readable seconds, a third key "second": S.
{"hour": 1, "minute": 59, "second": 29}
